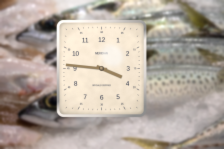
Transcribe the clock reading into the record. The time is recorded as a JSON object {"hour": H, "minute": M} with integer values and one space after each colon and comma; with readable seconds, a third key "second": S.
{"hour": 3, "minute": 46}
